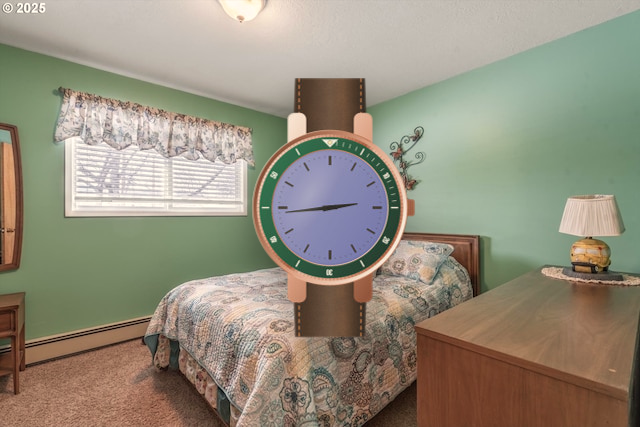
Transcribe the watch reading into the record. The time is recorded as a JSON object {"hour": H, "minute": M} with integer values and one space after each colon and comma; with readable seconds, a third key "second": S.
{"hour": 2, "minute": 44}
